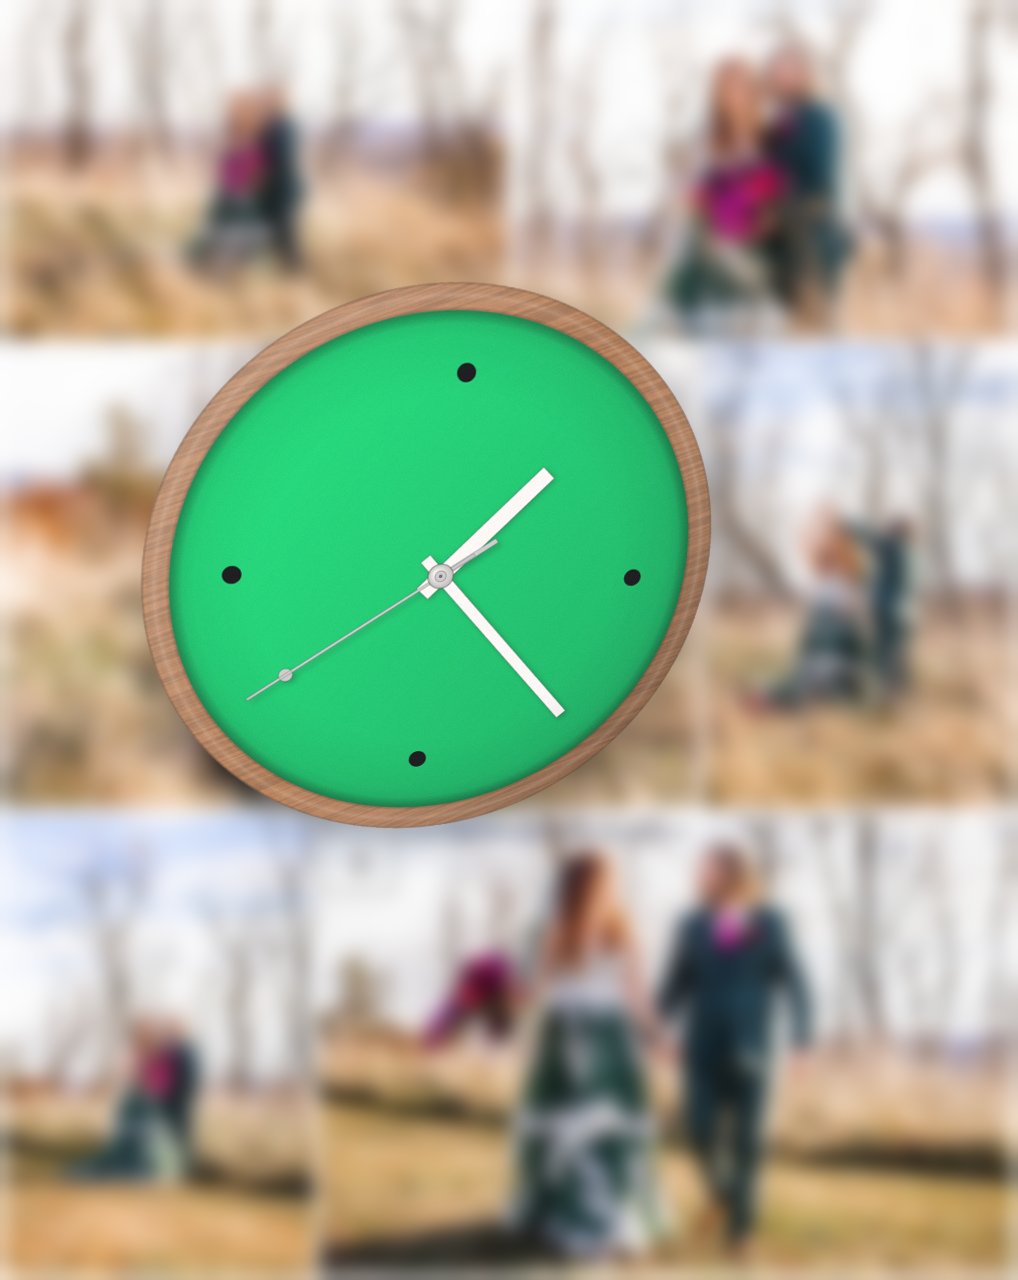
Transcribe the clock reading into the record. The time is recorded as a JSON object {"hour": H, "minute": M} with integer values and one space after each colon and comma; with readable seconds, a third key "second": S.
{"hour": 1, "minute": 22, "second": 39}
